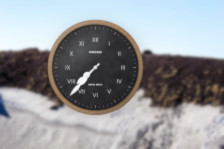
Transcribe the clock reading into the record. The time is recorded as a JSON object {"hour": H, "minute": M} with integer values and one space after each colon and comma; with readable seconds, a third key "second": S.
{"hour": 7, "minute": 37}
